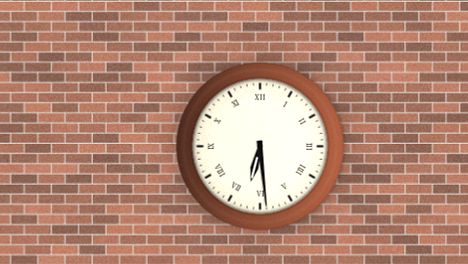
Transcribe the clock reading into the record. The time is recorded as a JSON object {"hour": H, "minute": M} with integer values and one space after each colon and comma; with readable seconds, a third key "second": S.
{"hour": 6, "minute": 29}
